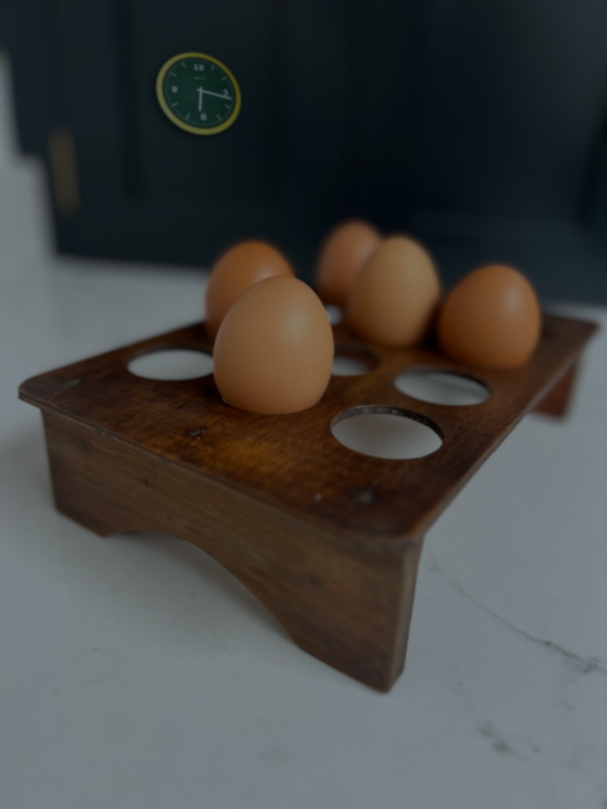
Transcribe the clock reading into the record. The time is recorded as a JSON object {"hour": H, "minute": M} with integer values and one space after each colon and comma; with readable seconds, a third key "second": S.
{"hour": 6, "minute": 17}
